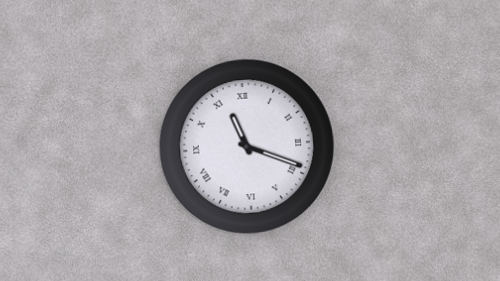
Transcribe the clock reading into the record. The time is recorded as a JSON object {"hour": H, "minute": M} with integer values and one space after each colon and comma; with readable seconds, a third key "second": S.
{"hour": 11, "minute": 19}
